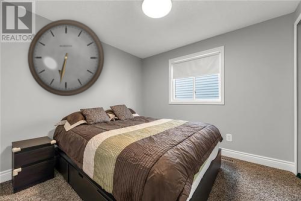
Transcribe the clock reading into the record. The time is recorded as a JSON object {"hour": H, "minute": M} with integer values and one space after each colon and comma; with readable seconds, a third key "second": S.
{"hour": 6, "minute": 32}
